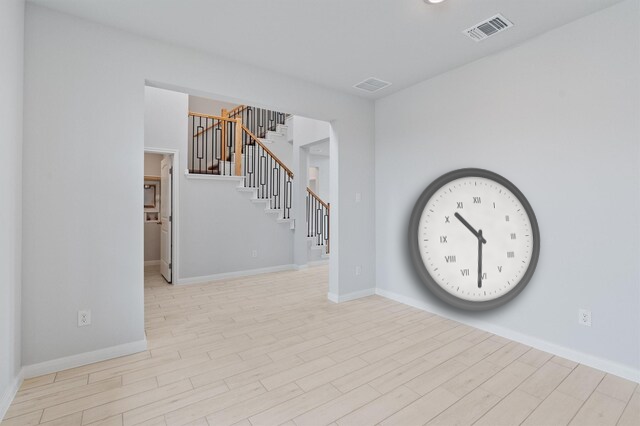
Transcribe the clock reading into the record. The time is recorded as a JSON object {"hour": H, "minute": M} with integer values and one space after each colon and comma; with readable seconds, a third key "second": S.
{"hour": 10, "minute": 31}
